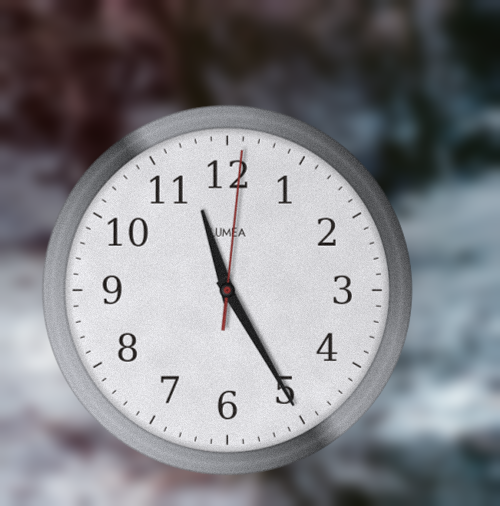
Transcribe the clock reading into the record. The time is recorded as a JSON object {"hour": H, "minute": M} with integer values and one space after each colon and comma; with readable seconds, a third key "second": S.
{"hour": 11, "minute": 25, "second": 1}
